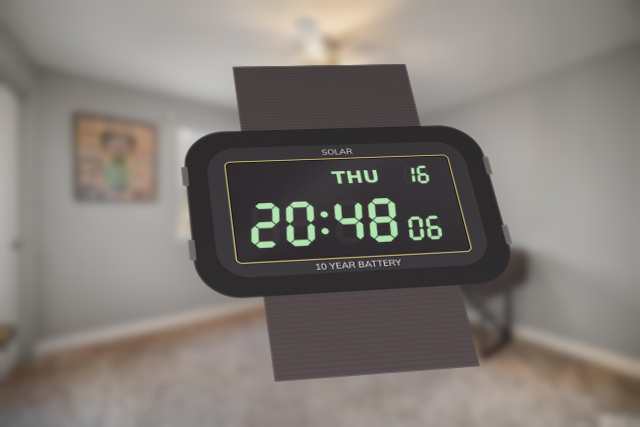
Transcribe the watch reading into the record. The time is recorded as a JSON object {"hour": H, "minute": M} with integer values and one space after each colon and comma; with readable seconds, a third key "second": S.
{"hour": 20, "minute": 48, "second": 6}
